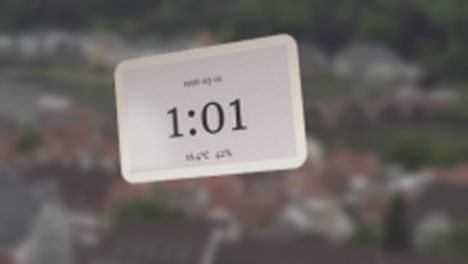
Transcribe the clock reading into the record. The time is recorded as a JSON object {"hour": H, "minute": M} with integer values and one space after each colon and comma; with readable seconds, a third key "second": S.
{"hour": 1, "minute": 1}
